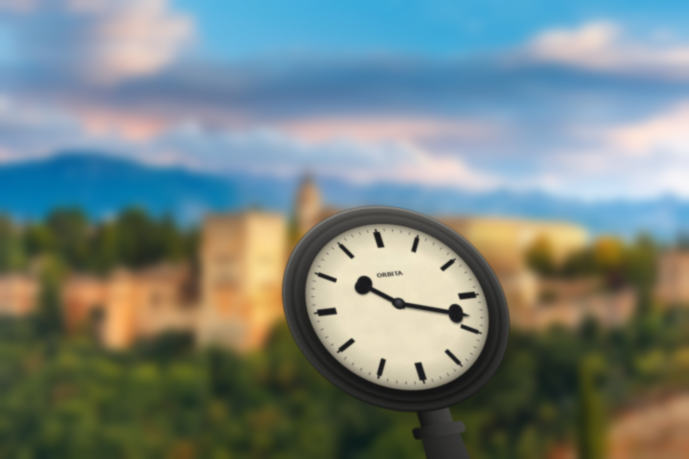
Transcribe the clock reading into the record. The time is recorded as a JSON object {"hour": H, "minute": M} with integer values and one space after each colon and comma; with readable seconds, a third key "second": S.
{"hour": 10, "minute": 18}
